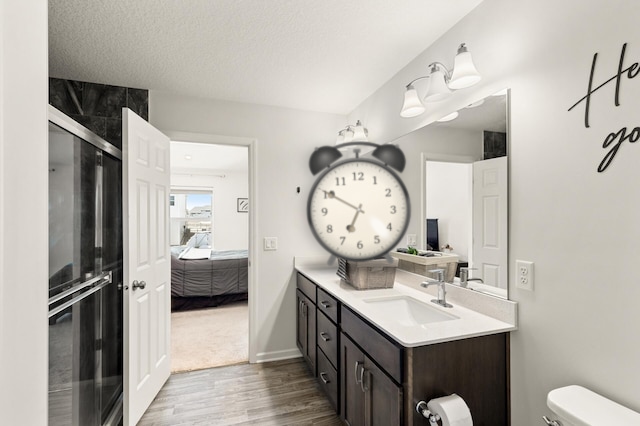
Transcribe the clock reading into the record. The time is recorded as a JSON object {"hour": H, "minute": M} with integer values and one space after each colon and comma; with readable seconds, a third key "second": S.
{"hour": 6, "minute": 50}
